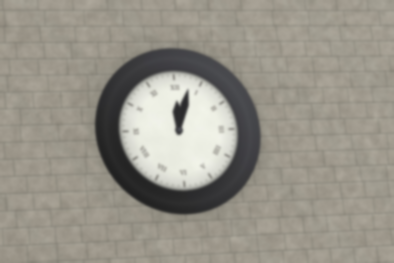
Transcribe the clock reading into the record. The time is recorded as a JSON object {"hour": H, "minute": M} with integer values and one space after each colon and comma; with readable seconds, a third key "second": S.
{"hour": 12, "minute": 3}
